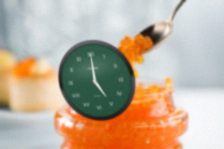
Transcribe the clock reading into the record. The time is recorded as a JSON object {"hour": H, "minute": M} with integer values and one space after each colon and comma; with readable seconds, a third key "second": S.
{"hour": 5, "minute": 0}
